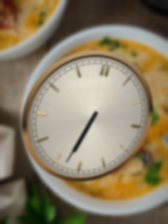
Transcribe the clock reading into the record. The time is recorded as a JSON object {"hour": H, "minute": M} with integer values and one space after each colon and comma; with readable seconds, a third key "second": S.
{"hour": 6, "minute": 33}
